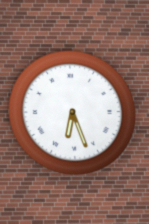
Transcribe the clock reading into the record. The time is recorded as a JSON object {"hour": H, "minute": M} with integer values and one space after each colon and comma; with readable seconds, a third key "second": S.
{"hour": 6, "minute": 27}
